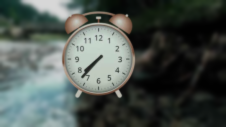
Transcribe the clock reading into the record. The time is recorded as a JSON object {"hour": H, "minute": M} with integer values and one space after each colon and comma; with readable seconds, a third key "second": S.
{"hour": 7, "minute": 37}
